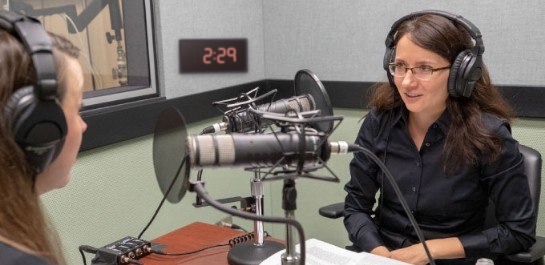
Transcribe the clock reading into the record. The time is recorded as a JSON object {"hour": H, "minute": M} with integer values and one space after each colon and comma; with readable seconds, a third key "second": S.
{"hour": 2, "minute": 29}
